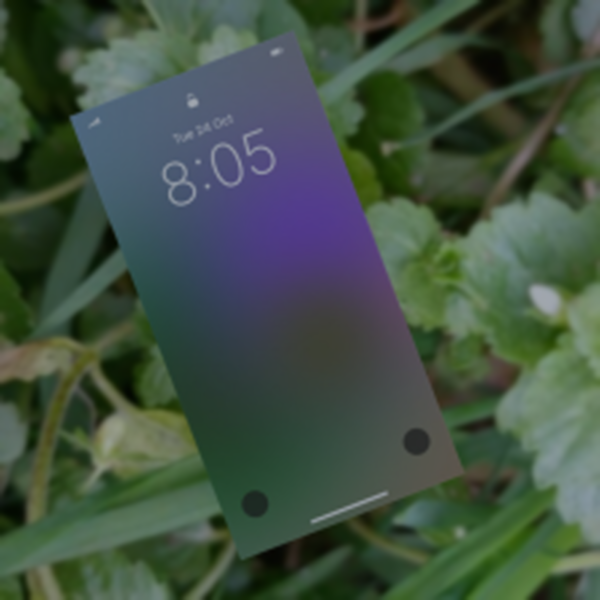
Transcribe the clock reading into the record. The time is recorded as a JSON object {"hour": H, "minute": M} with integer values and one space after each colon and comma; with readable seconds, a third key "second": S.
{"hour": 8, "minute": 5}
